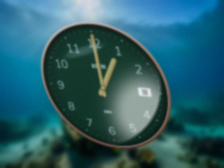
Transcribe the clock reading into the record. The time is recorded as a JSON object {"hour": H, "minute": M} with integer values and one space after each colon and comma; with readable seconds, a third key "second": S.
{"hour": 1, "minute": 0}
